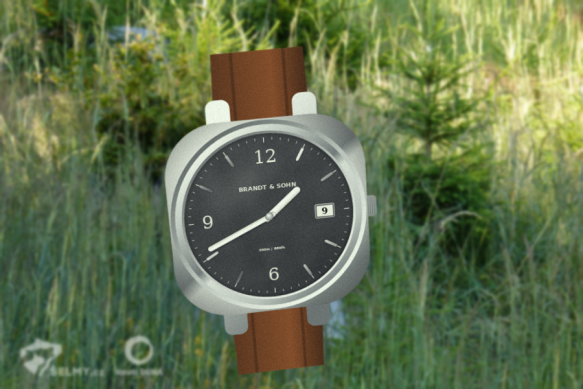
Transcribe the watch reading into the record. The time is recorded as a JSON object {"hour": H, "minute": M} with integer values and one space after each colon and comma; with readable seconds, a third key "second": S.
{"hour": 1, "minute": 41}
